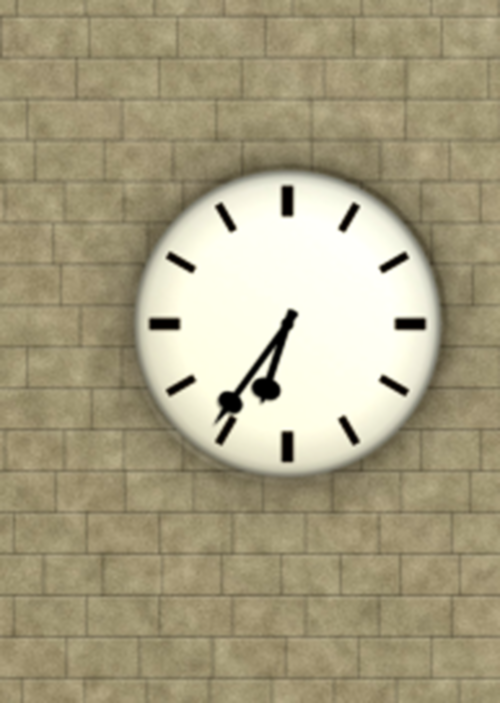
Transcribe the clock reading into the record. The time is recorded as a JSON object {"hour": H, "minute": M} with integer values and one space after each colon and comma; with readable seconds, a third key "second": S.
{"hour": 6, "minute": 36}
